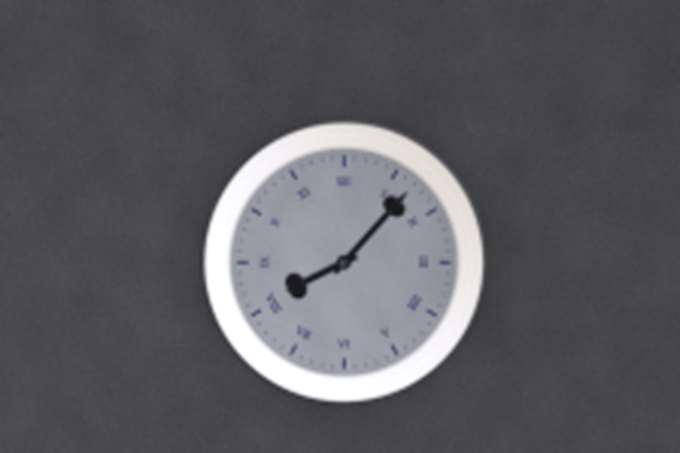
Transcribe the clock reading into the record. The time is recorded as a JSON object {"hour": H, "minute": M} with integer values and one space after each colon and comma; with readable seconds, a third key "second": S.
{"hour": 8, "minute": 7}
